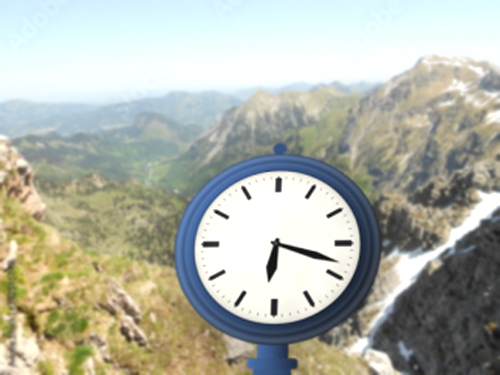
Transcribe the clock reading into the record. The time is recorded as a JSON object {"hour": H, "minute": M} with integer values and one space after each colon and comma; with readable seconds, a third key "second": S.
{"hour": 6, "minute": 18}
